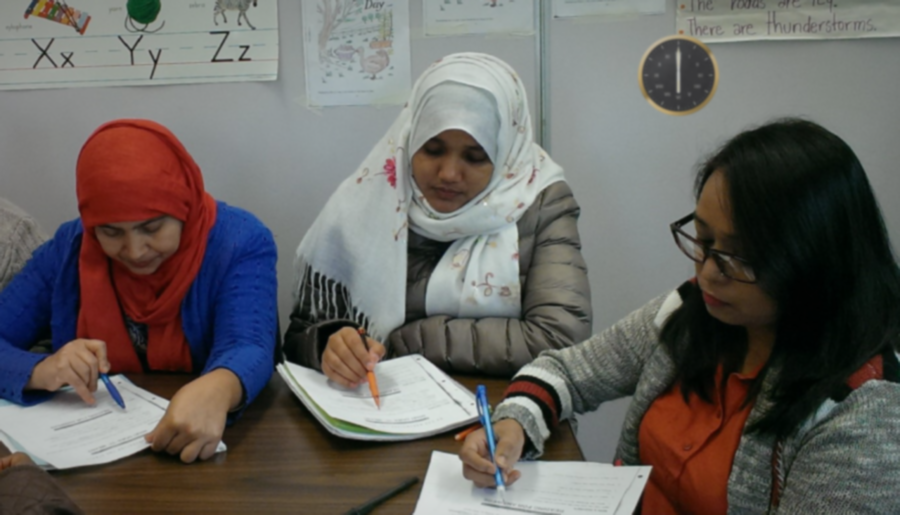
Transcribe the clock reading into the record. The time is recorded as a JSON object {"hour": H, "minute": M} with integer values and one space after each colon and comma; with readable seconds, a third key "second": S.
{"hour": 6, "minute": 0}
